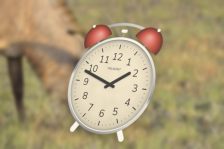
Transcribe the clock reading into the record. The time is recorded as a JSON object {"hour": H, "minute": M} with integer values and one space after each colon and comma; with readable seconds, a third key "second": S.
{"hour": 1, "minute": 48}
